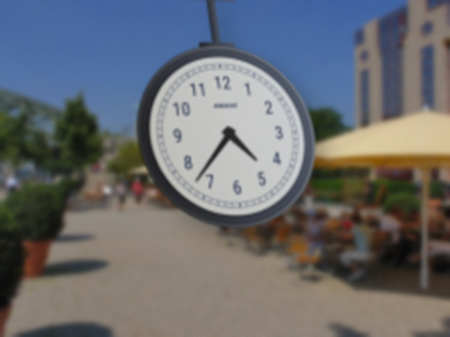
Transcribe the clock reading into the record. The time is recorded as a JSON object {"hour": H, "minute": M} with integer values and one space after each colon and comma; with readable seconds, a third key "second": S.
{"hour": 4, "minute": 37}
